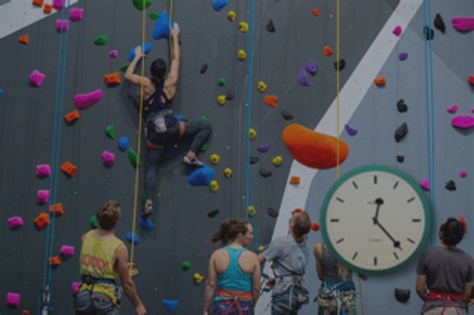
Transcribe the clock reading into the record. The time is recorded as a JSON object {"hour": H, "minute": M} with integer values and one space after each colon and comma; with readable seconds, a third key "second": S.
{"hour": 12, "minute": 23}
